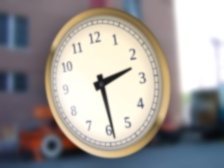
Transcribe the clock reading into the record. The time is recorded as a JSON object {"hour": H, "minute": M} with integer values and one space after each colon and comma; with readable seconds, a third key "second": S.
{"hour": 2, "minute": 29}
